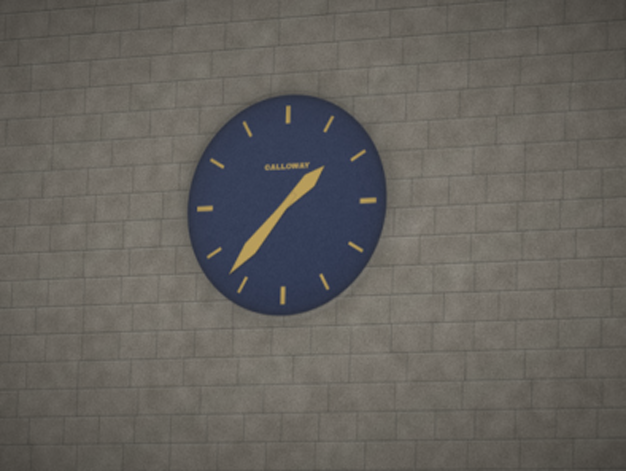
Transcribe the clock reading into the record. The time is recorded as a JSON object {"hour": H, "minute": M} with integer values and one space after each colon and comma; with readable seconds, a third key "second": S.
{"hour": 1, "minute": 37}
